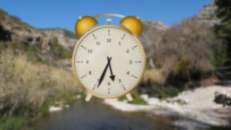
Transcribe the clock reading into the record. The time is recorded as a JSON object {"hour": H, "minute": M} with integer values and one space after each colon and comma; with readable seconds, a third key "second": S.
{"hour": 5, "minute": 34}
